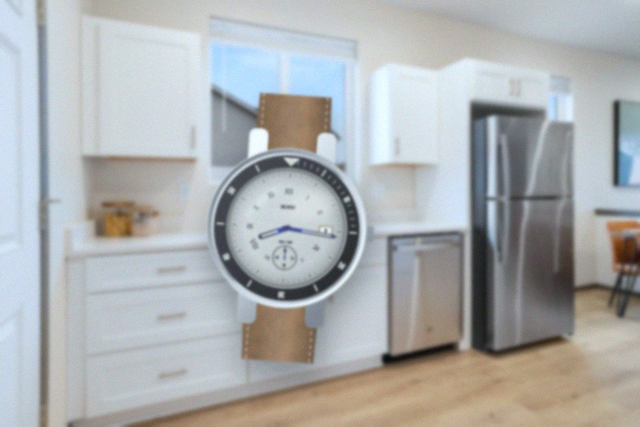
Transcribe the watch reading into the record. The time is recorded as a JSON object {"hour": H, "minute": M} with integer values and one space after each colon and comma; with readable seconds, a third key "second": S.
{"hour": 8, "minute": 16}
